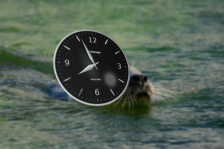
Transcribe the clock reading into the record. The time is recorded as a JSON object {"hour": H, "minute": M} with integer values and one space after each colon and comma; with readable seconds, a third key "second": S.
{"hour": 7, "minute": 56}
